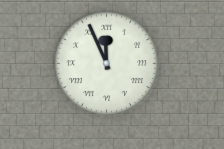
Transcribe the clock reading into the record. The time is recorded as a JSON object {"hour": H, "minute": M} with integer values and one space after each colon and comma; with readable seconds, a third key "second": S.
{"hour": 11, "minute": 56}
